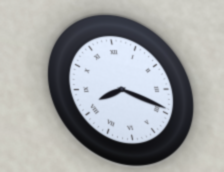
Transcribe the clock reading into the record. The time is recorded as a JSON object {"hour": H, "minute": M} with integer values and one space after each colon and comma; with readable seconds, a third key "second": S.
{"hour": 8, "minute": 19}
